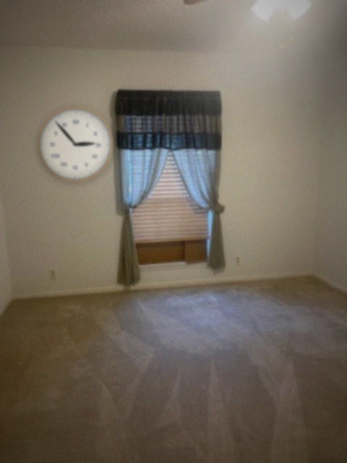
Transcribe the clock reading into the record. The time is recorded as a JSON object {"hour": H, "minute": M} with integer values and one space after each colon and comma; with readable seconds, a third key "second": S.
{"hour": 2, "minute": 53}
